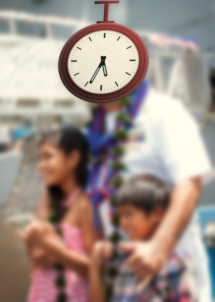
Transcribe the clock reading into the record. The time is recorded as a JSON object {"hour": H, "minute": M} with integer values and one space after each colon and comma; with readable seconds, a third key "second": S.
{"hour": 5, "minute": 34}
